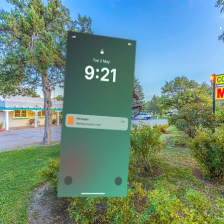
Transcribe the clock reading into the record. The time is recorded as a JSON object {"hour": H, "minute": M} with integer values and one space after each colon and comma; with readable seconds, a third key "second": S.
{"hour": 9, "minute": 21}
